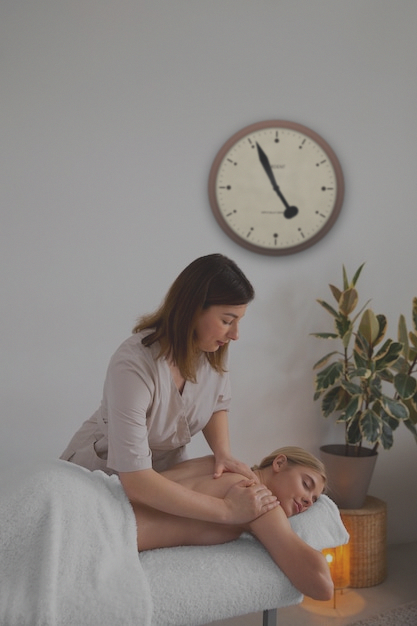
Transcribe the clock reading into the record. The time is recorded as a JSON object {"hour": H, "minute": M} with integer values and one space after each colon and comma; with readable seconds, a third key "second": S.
{"hour": 4, "minute": 56}
